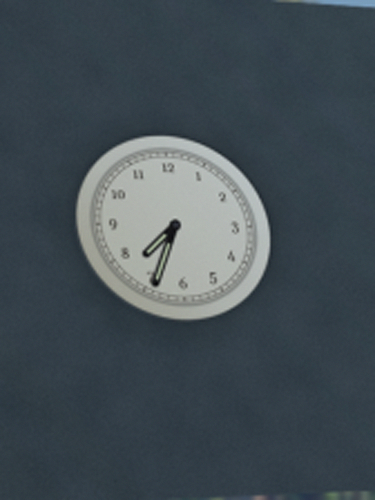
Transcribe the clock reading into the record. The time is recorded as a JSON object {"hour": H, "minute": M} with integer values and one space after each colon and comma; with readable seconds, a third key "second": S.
{"hour": 7, "minute": 34}
